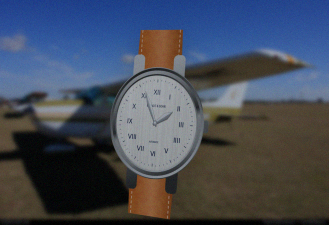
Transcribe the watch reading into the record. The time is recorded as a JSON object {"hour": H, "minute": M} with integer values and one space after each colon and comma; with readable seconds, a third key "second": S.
{"hour": 1, "minute": 56}
